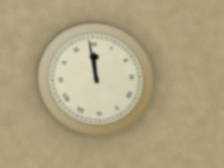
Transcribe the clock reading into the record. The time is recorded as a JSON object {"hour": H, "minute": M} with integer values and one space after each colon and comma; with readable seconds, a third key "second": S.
{"hour": 11, "minute": 59}
